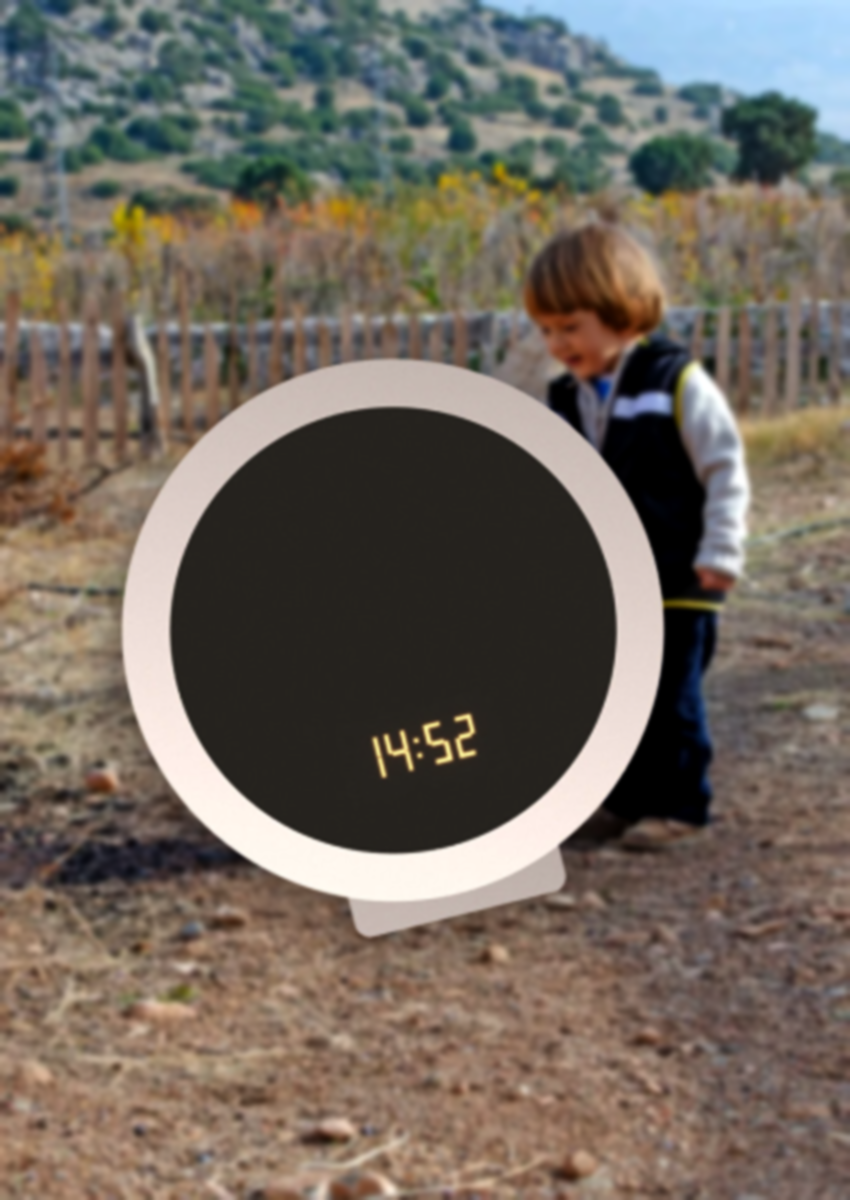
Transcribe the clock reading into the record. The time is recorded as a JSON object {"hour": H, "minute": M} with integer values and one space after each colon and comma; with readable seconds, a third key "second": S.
{"hour": 14, "minute": 52}
